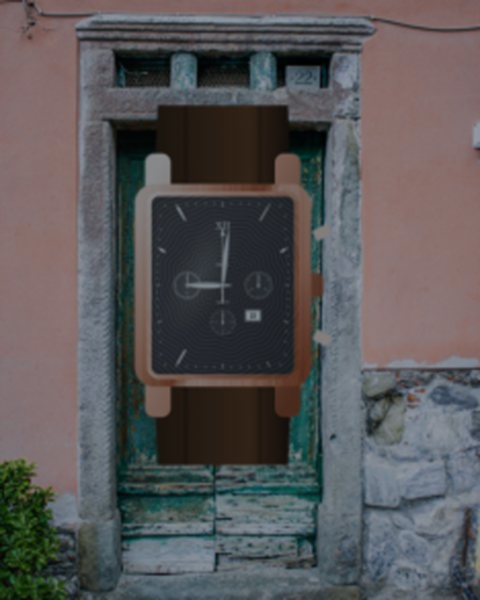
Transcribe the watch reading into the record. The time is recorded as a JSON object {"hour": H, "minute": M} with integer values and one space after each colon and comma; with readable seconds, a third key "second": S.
{"hour": 9, "minute": 1}
